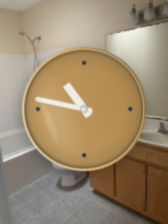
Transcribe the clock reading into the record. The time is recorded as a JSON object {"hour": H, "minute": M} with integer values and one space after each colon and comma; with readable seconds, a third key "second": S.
{"hour": 10, "minute": 47}
